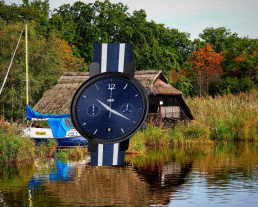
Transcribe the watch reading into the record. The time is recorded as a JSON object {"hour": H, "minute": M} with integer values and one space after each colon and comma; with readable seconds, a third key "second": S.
{"hour": 10, "minute": 20}
